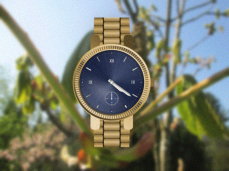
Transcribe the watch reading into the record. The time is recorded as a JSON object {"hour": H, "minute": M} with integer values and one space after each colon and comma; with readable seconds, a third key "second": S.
{"hour": 4, "minute": 21}
